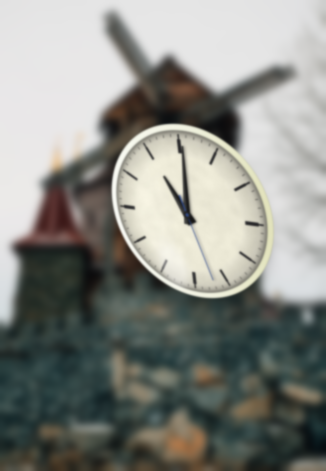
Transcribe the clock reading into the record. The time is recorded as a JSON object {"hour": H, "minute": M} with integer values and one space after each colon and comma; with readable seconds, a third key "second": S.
{"hour": 11, "minute": 0, "second": 27}
